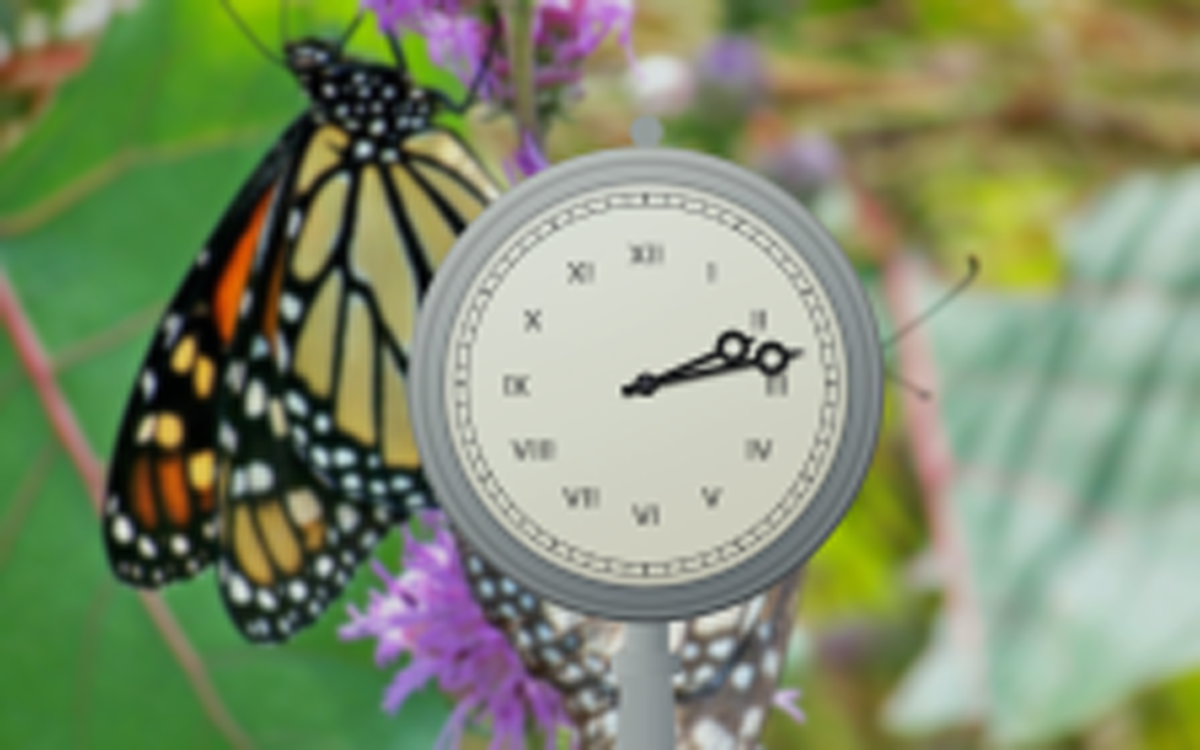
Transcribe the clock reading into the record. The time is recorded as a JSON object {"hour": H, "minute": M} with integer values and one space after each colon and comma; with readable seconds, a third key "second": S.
{"hour": 2, "minute": 13}
